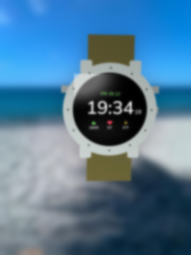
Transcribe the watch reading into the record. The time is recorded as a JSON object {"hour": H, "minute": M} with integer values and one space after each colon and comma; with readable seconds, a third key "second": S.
{"hour": 19, "minute": 34}
